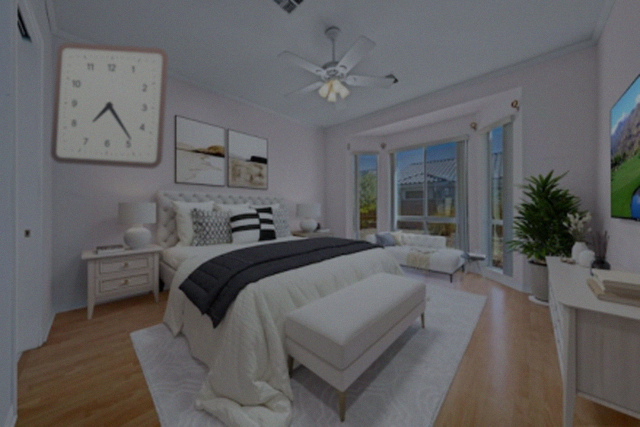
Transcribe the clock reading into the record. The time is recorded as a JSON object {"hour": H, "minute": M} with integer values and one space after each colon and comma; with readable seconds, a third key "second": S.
{"hour": 7, "minute": 24}
